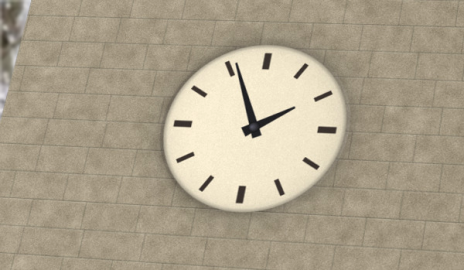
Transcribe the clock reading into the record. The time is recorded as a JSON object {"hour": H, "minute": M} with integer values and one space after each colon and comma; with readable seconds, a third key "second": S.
{"hour": 1, "minute": 56}
